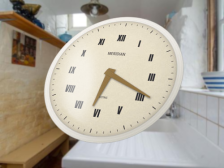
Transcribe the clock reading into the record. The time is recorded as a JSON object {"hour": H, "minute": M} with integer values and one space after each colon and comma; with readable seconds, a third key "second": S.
{"hour": 6, "minute": 19}
